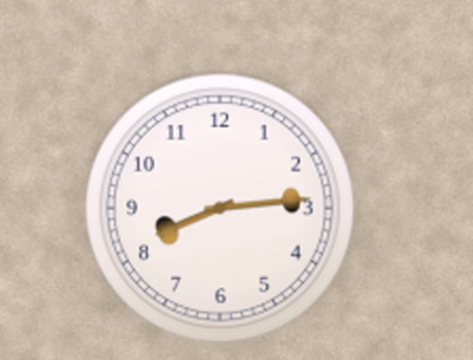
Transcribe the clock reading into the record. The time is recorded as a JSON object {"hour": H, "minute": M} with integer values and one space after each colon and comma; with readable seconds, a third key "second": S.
{"hour": 8, "minute": 14}
